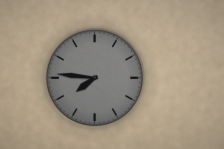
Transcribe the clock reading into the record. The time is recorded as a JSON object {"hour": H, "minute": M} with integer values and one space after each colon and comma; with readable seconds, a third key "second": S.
{"hour": 7, "minute": 46}
